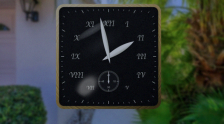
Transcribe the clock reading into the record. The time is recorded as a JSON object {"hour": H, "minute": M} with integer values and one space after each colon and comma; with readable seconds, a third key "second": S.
{"hour": 1, "minute": 58}
